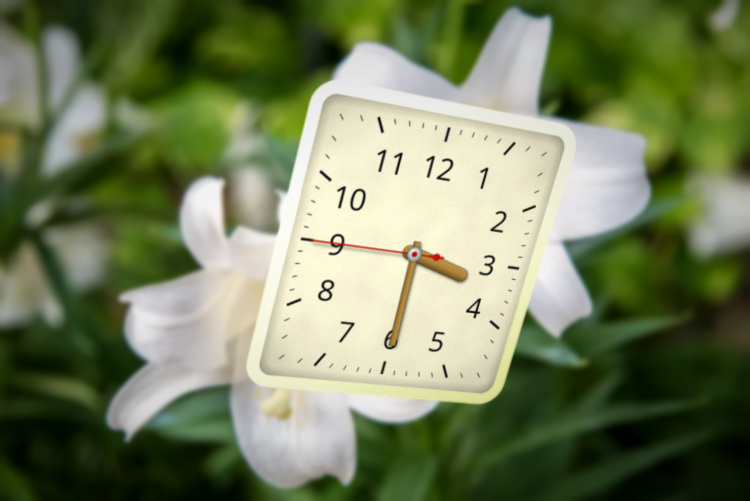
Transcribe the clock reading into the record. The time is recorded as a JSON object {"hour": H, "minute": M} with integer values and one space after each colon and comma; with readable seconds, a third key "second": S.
{"hour": 3, "minute": 29, "second": 45}
